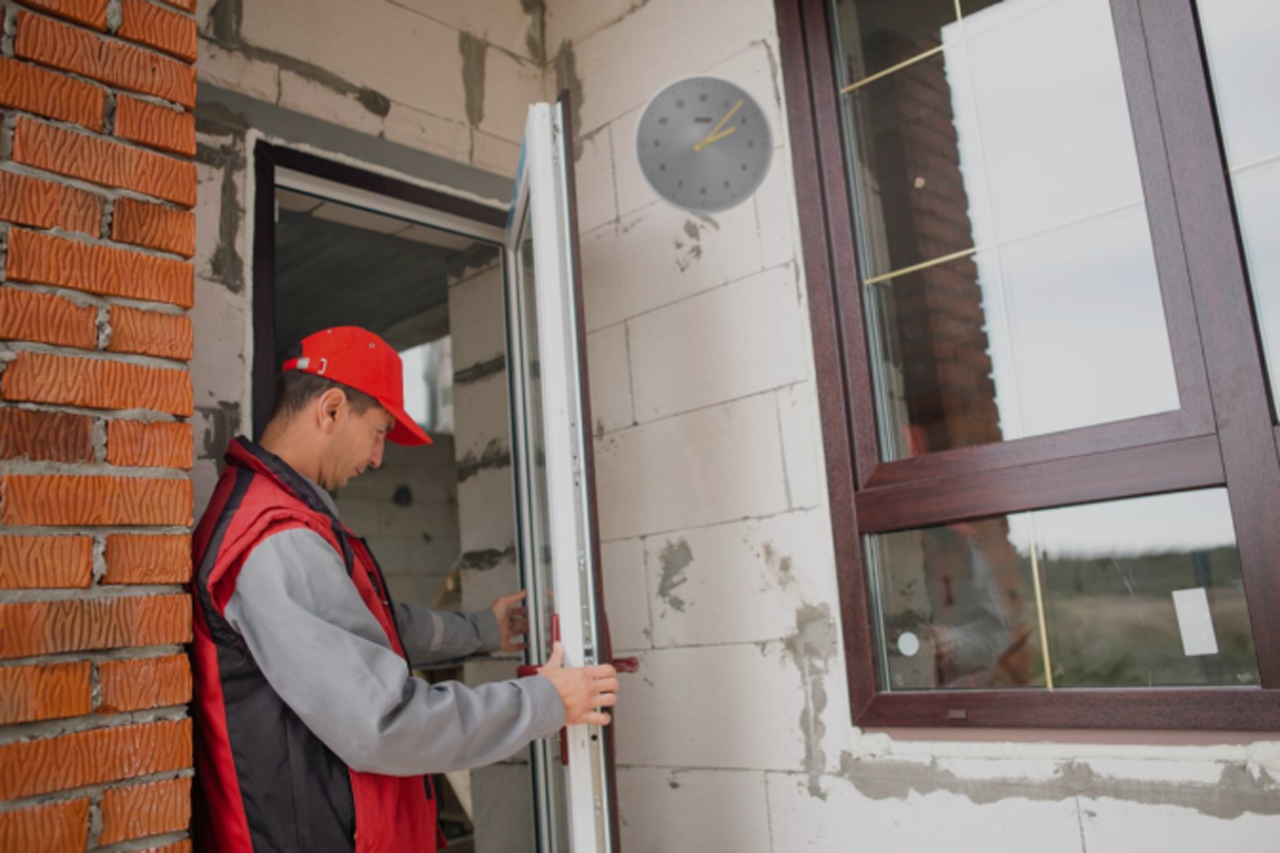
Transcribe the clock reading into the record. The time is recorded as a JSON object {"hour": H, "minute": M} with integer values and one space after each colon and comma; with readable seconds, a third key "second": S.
{"hour": 2, "minute": 7}
